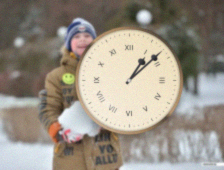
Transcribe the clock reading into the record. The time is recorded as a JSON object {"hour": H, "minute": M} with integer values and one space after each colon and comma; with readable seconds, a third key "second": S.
{"hour": 1, "minute": 8}
